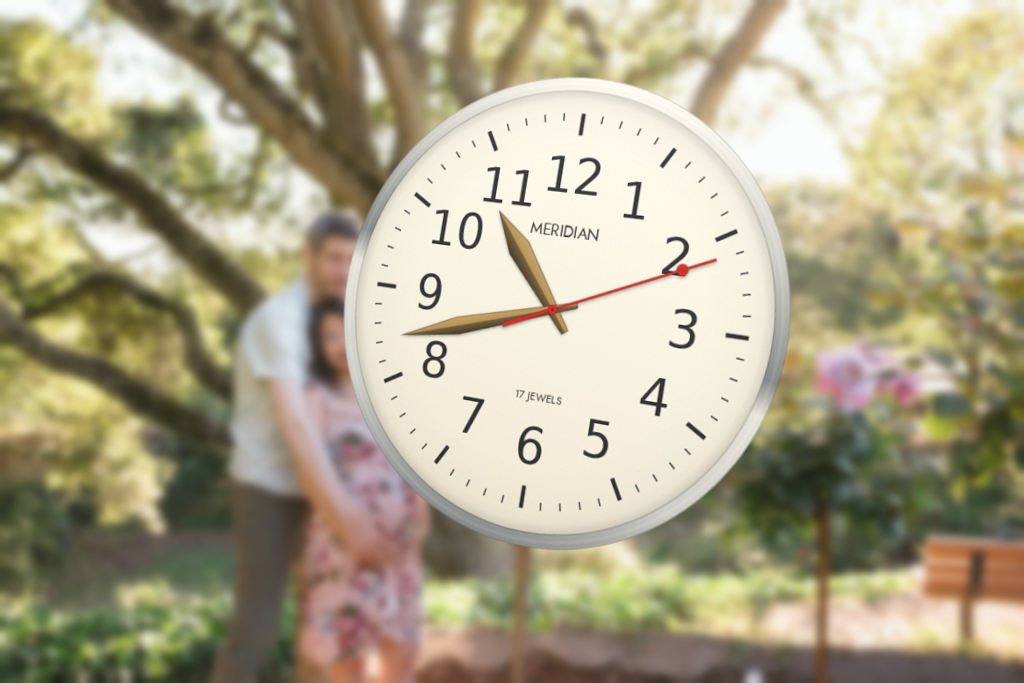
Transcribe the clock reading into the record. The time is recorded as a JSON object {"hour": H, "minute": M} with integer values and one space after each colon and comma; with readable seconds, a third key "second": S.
{"hour": 10, "minute": 42, "second": 11}
